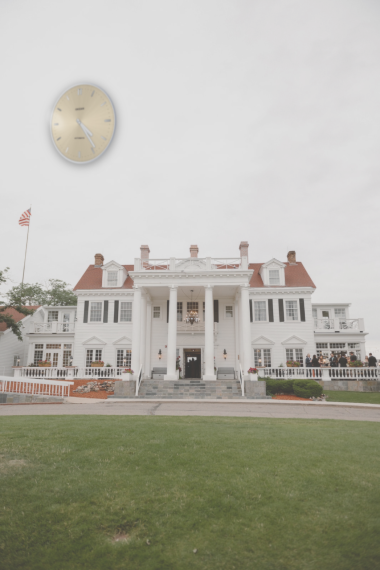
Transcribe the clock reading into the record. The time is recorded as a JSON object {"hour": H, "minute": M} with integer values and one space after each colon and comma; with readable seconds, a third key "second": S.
{"hour": 4, "minute": 24}
